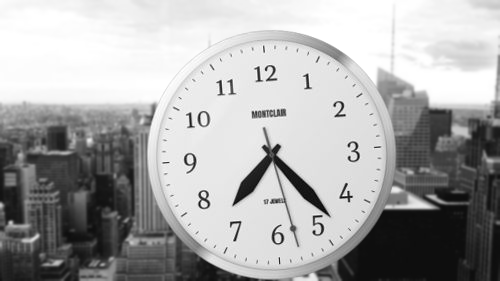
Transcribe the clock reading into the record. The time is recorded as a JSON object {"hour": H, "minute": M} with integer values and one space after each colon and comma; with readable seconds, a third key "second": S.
{"hour": 7, "minute": 23, "second": 28}
